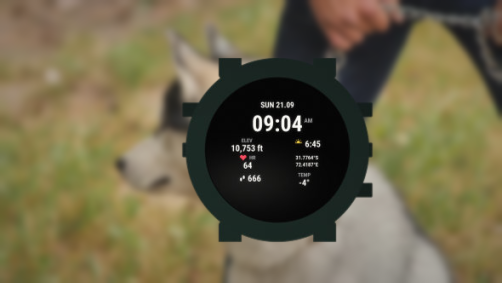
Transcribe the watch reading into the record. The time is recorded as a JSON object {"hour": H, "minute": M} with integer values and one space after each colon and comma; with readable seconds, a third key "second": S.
{"hour": 9, "minute": 4}
